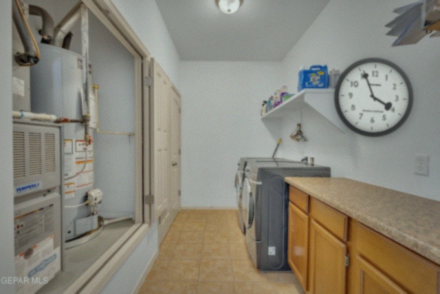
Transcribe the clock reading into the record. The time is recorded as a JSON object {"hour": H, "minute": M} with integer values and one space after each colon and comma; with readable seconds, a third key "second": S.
{"hour": 3, "minute": 56}
